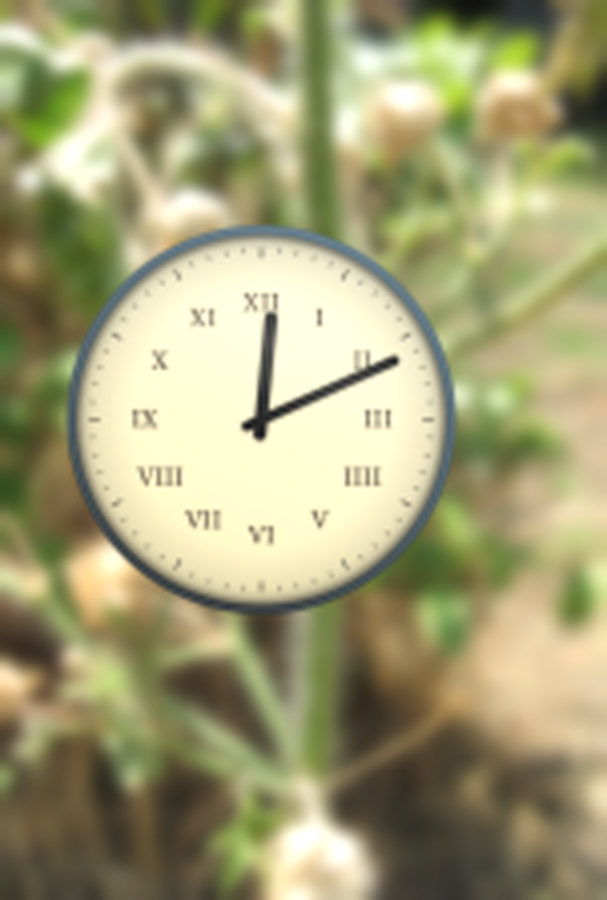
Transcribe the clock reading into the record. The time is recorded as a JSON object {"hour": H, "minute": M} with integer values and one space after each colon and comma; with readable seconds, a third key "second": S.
{"hour": 12, "minute": 11}
